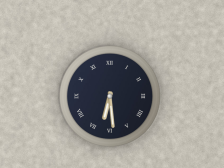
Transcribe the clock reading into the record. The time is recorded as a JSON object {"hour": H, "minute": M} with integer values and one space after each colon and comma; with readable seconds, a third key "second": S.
{"hour": 6, "minute": 29}
